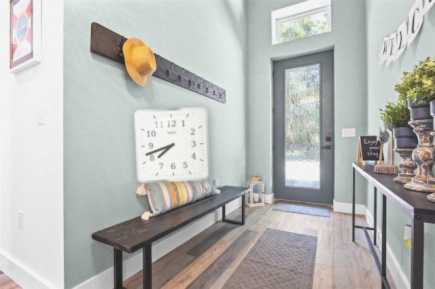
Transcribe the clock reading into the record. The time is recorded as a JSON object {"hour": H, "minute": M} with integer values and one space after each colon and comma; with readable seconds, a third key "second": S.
{"hour": 7, "minute": 42}
